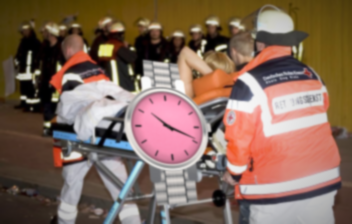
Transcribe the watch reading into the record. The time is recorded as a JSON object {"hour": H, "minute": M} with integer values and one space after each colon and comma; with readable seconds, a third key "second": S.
{"hour": 10, "minute": 19}
